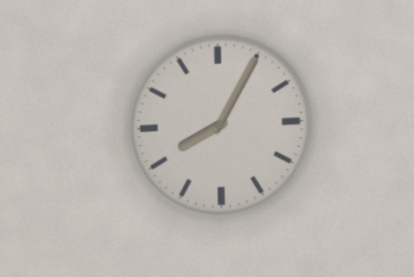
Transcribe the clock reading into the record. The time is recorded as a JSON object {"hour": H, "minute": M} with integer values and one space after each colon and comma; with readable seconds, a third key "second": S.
{"hour": 8, "minute": 5}
